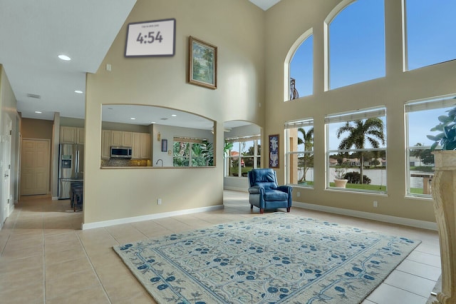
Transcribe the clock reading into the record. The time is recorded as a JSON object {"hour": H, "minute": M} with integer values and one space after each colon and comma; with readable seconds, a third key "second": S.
{"hour": 4, "minute": 54}
